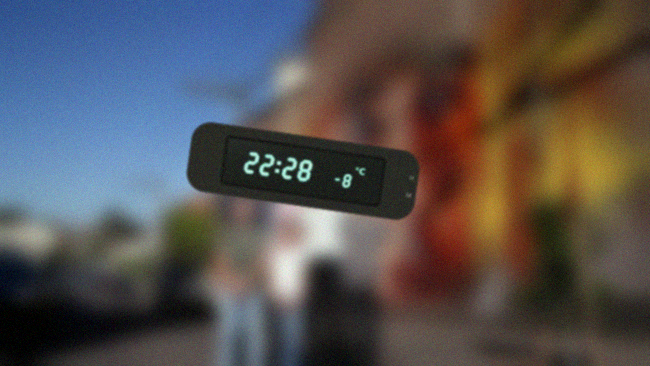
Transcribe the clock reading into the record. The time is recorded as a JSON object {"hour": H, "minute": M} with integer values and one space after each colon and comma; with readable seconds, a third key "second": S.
{"hour": 22, "minute": 28}
